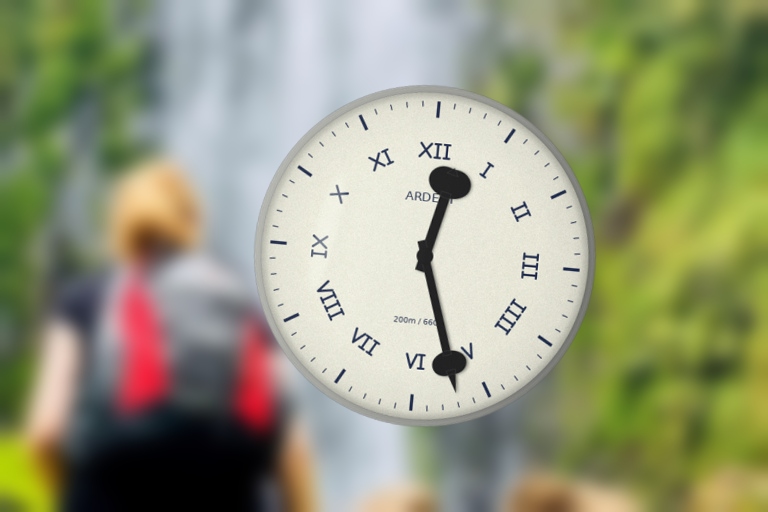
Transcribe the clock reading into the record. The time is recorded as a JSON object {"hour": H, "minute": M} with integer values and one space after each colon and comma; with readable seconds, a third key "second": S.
{"hour": 12, "minute": 27}
